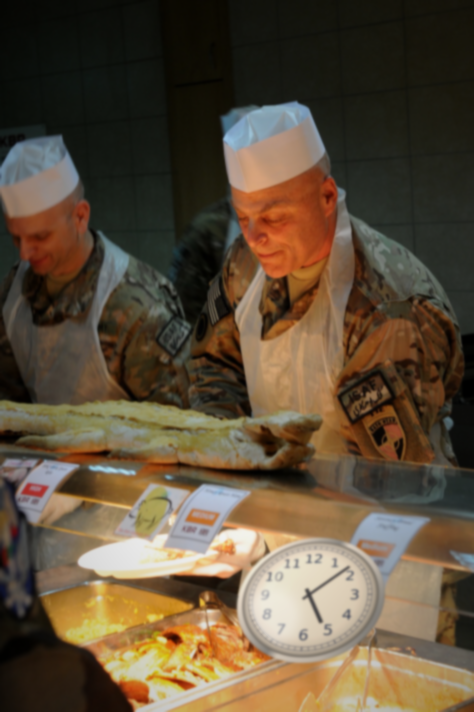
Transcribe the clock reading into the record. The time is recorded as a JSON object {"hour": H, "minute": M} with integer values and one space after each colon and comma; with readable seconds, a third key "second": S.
{"hour": 5, "minute": 8}
